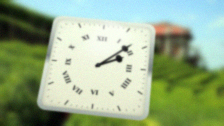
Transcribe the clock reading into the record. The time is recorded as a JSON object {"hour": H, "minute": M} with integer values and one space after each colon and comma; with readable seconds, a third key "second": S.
{"hour": 2, "minute": 8}
